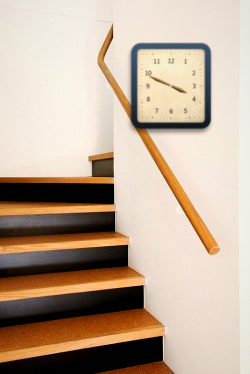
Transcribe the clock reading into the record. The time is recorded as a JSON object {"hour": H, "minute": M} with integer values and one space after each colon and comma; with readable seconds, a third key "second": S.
{"hour": 3, "minute": 49}
